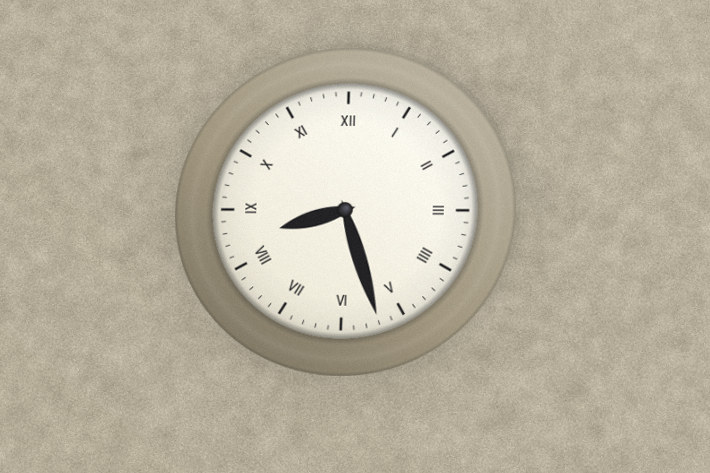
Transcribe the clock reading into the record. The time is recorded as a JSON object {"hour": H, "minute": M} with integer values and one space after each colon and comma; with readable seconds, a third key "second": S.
{"hour": 8, "minute": 27}
